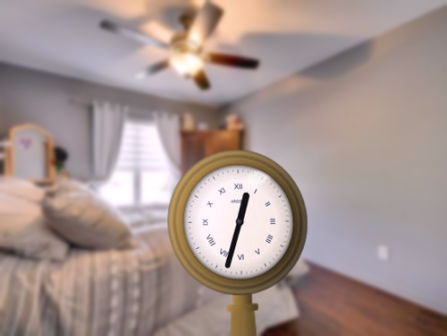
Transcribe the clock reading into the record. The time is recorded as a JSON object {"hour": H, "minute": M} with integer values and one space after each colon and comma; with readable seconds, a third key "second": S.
{"hour": 12, "minute": 33}
